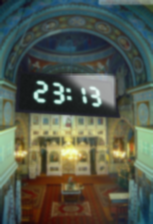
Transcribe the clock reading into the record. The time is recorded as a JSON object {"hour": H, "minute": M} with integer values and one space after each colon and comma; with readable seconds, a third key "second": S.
{"hour": 23, "minute": 13}
